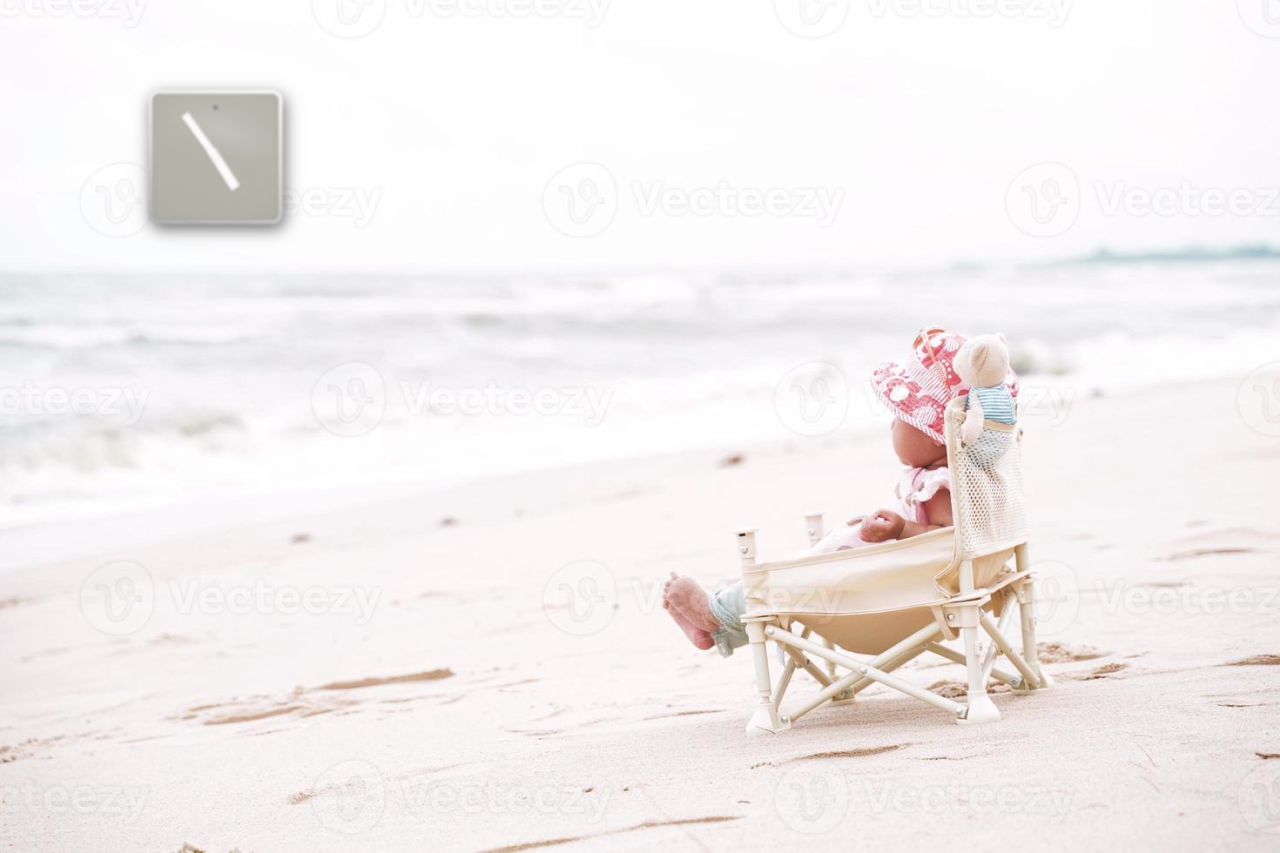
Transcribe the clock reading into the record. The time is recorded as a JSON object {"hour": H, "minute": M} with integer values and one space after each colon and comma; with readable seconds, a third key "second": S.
{"hour": 4, "minute": 54}
